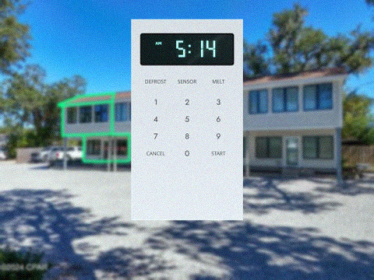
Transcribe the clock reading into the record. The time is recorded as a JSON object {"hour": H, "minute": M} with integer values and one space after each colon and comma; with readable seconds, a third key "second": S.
{"hour": 5, "minute": 14}
